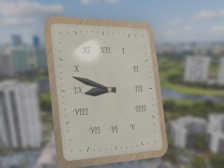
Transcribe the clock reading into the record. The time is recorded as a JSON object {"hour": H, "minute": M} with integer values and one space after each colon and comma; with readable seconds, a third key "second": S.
{"hour": 8, "minute": 48}
